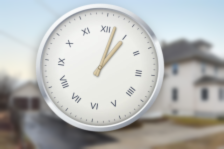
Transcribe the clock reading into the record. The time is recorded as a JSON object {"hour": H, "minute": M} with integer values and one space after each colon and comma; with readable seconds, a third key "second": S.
{"hour": 1, "minute": 2}
